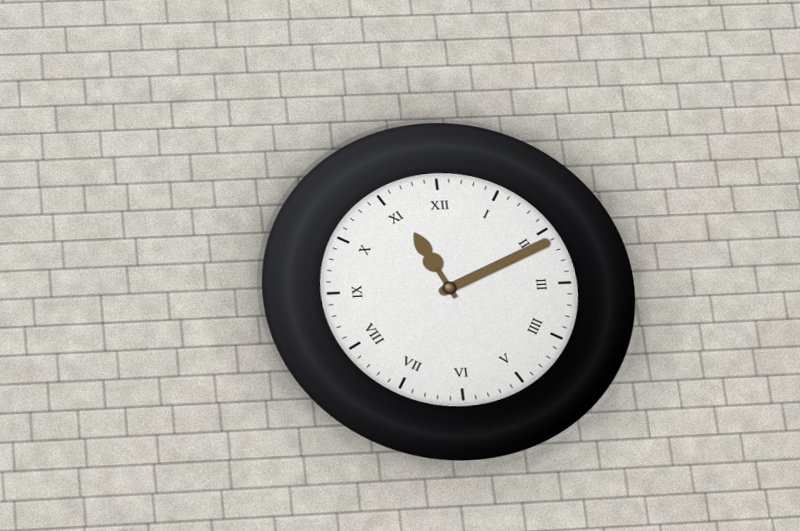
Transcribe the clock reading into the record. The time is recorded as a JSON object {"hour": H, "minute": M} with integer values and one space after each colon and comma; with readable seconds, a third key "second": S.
{"hour": 11, "minute": 11}
